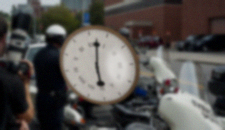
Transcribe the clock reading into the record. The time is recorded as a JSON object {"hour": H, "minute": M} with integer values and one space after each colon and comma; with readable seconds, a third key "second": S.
{"hour": 6, "minute": 2}
